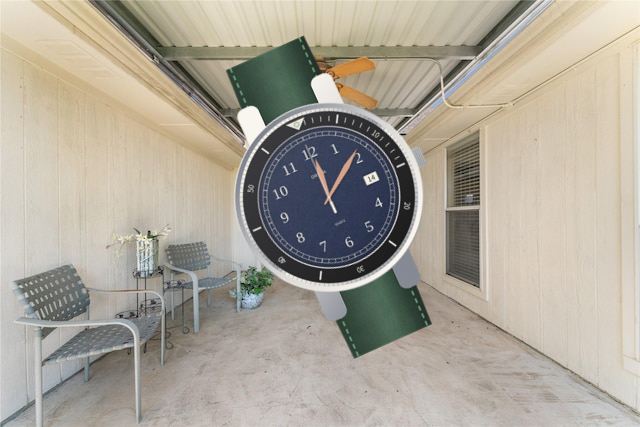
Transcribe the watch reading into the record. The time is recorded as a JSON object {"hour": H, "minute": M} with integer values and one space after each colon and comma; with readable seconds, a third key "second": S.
{"hour": 12, "minute": 9, "second": 0}
